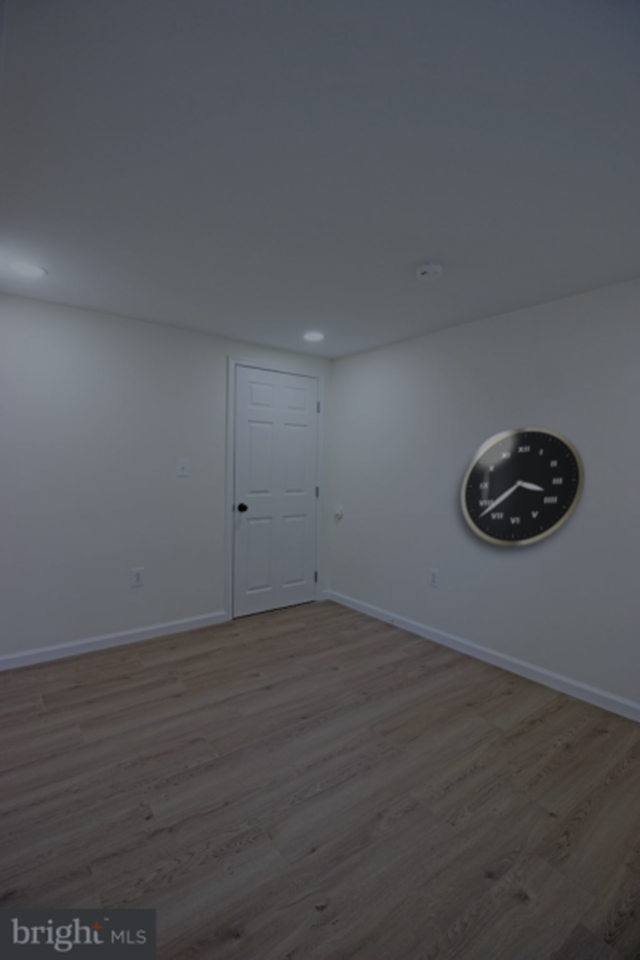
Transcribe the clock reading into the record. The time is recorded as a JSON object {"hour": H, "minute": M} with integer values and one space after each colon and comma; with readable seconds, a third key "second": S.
{"hour": 3, "minute": 38}
